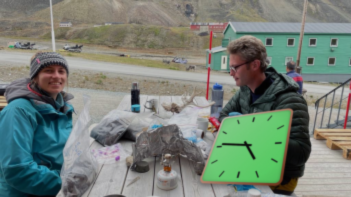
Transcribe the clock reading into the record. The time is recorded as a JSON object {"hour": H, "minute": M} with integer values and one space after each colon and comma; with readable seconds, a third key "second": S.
{"hour": 4, "minute": 46}
